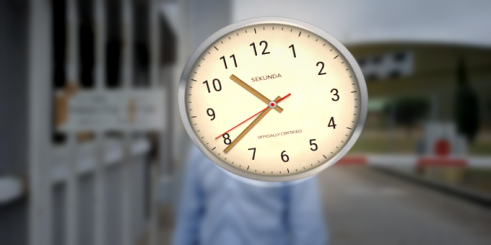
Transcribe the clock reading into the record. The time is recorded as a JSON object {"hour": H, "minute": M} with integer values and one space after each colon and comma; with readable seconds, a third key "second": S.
{"hour": 10, "minute": 38, "second": 41}
